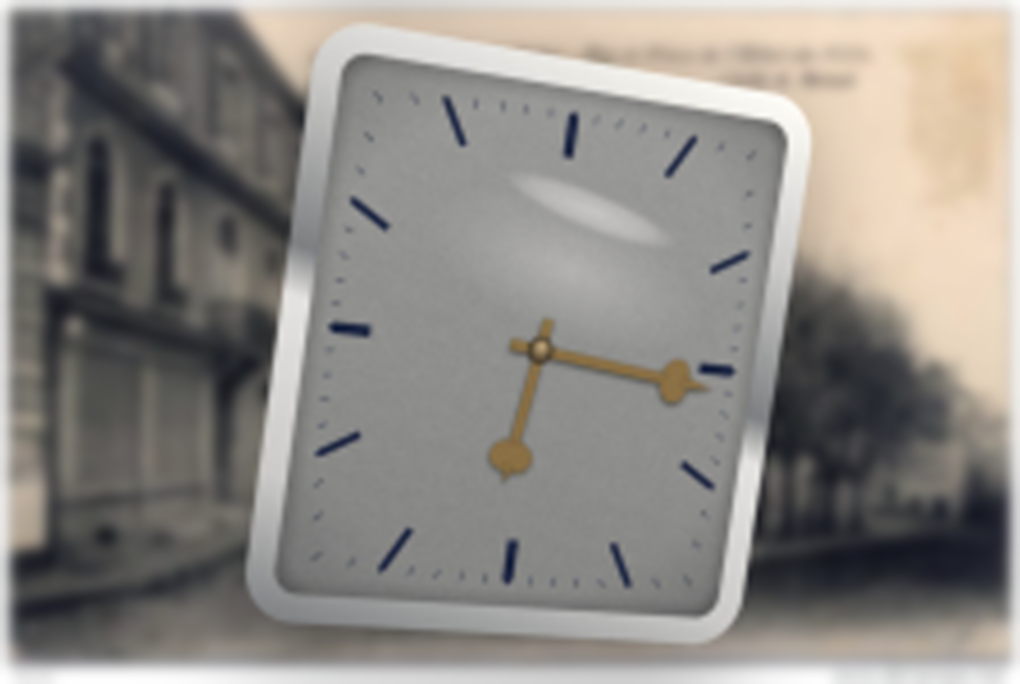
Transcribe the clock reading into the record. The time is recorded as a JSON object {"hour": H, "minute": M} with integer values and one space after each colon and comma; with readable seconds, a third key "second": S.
{"hour": 6, "minute": 16}
